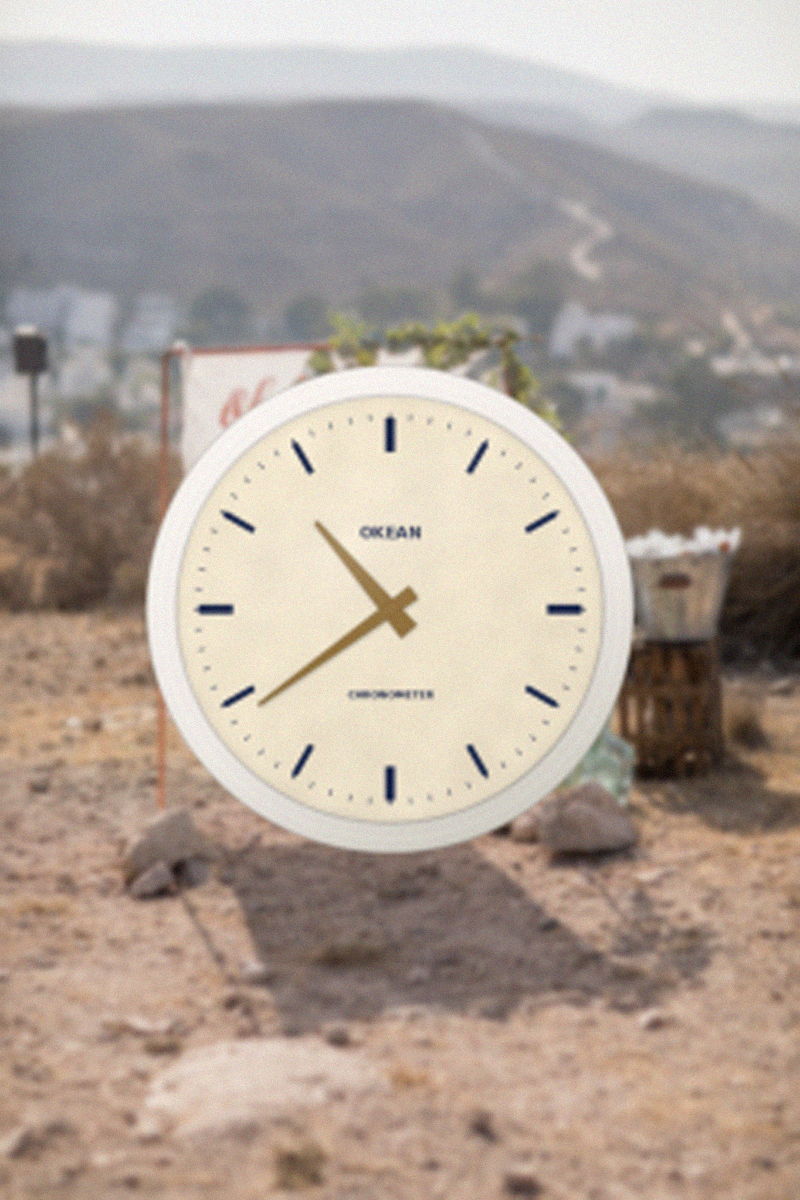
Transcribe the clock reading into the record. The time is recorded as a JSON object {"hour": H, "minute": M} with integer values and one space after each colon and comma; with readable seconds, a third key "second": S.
{"hour": 10, "minute": 39}
